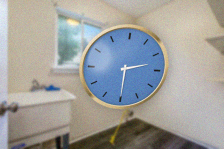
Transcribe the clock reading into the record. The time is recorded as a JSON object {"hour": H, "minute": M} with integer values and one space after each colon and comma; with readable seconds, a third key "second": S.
{"hour": 2, "minute": 30}
